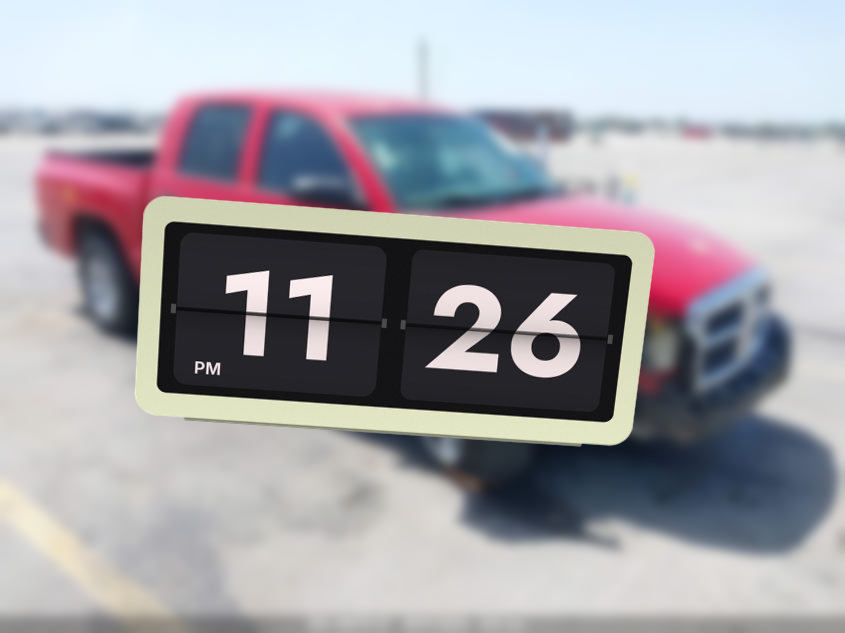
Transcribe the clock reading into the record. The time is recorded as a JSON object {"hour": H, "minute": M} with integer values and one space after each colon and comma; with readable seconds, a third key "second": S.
{"hour": 11, "minute": 26}
